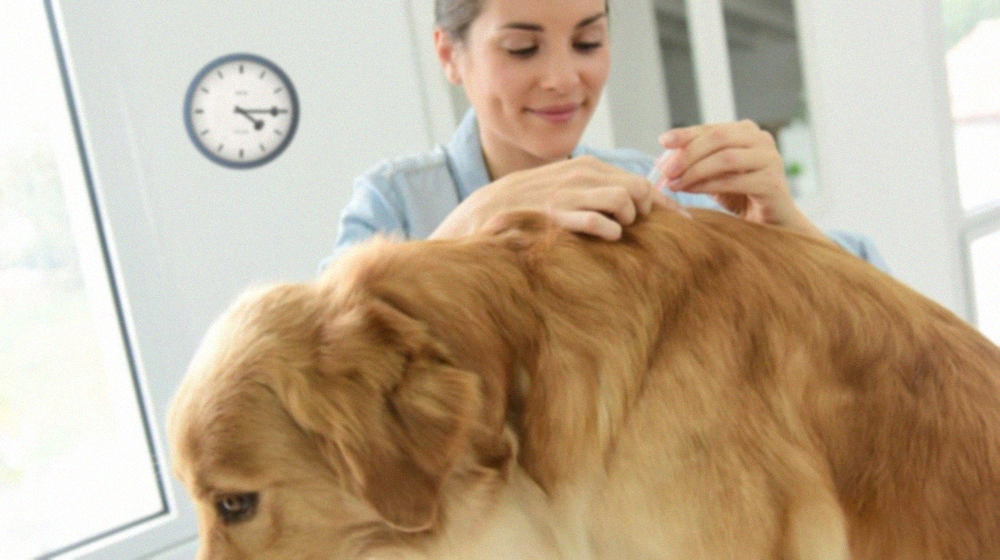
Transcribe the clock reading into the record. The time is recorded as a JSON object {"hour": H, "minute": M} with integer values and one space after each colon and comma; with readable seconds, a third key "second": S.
{"hour": 4, "minute": 15}
